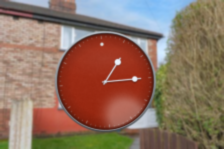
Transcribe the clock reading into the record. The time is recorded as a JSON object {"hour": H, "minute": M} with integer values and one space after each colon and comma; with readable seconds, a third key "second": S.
{"hour": 1, "minute": 15}
